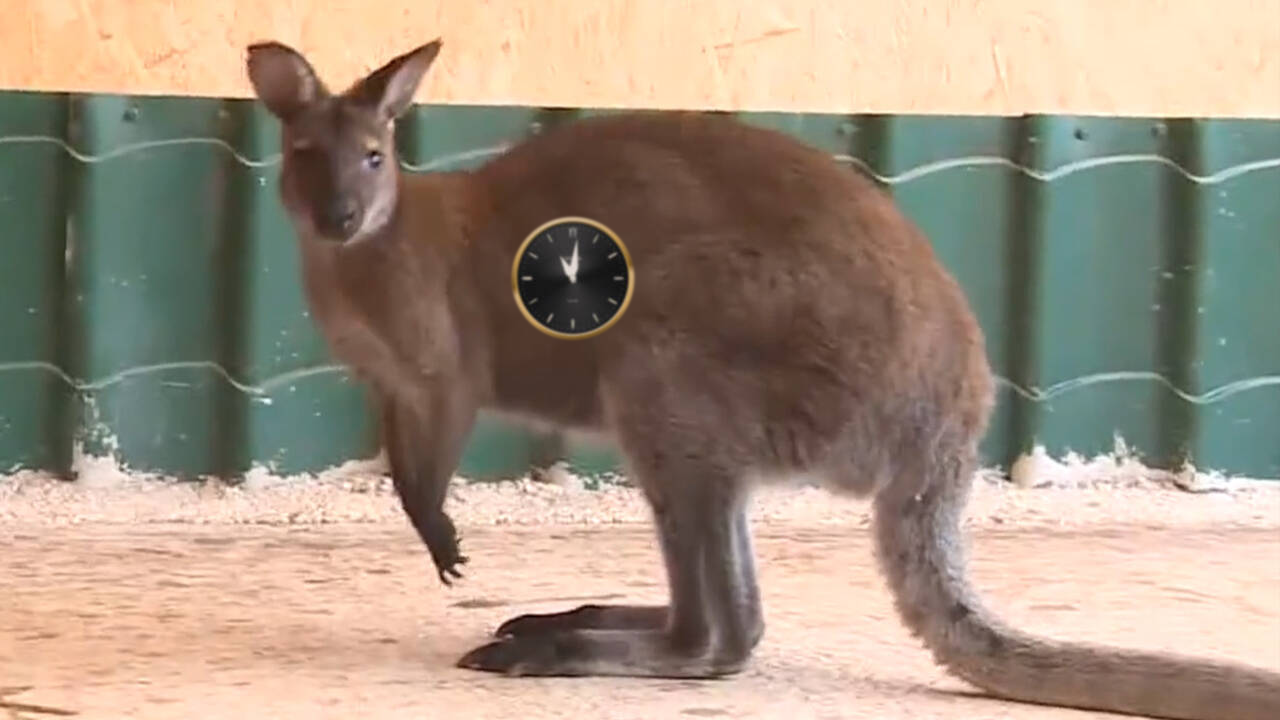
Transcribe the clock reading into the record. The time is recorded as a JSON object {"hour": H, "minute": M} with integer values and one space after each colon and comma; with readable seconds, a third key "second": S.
{"hour": 11, "minute": 1}
